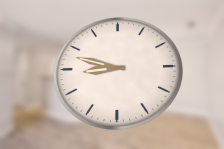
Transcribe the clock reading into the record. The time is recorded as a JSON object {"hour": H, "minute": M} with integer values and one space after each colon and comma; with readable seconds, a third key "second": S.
{"hour": 8, "minute": 48}
